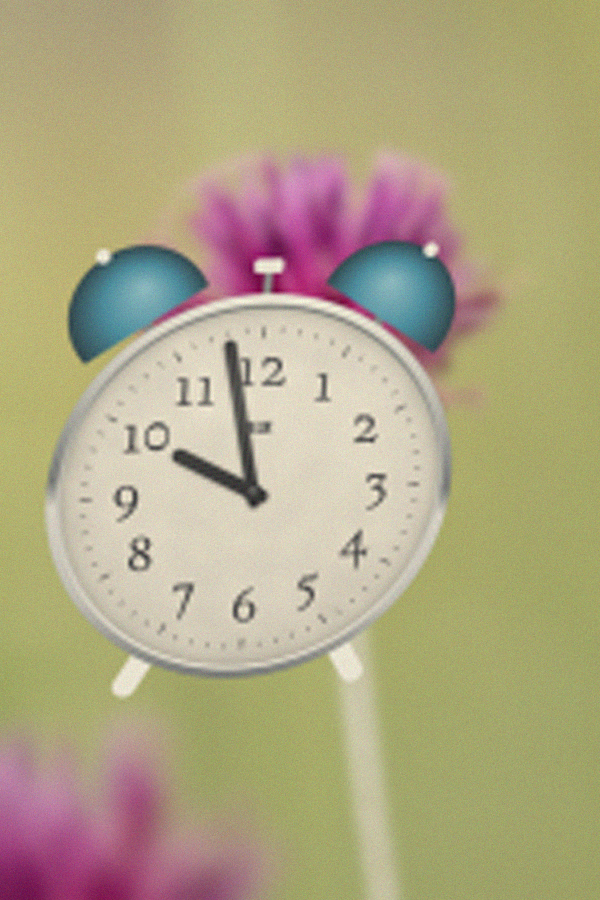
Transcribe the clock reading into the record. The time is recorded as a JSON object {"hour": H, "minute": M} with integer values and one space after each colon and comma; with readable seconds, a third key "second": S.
{"hour": 9, "minute": 58}
